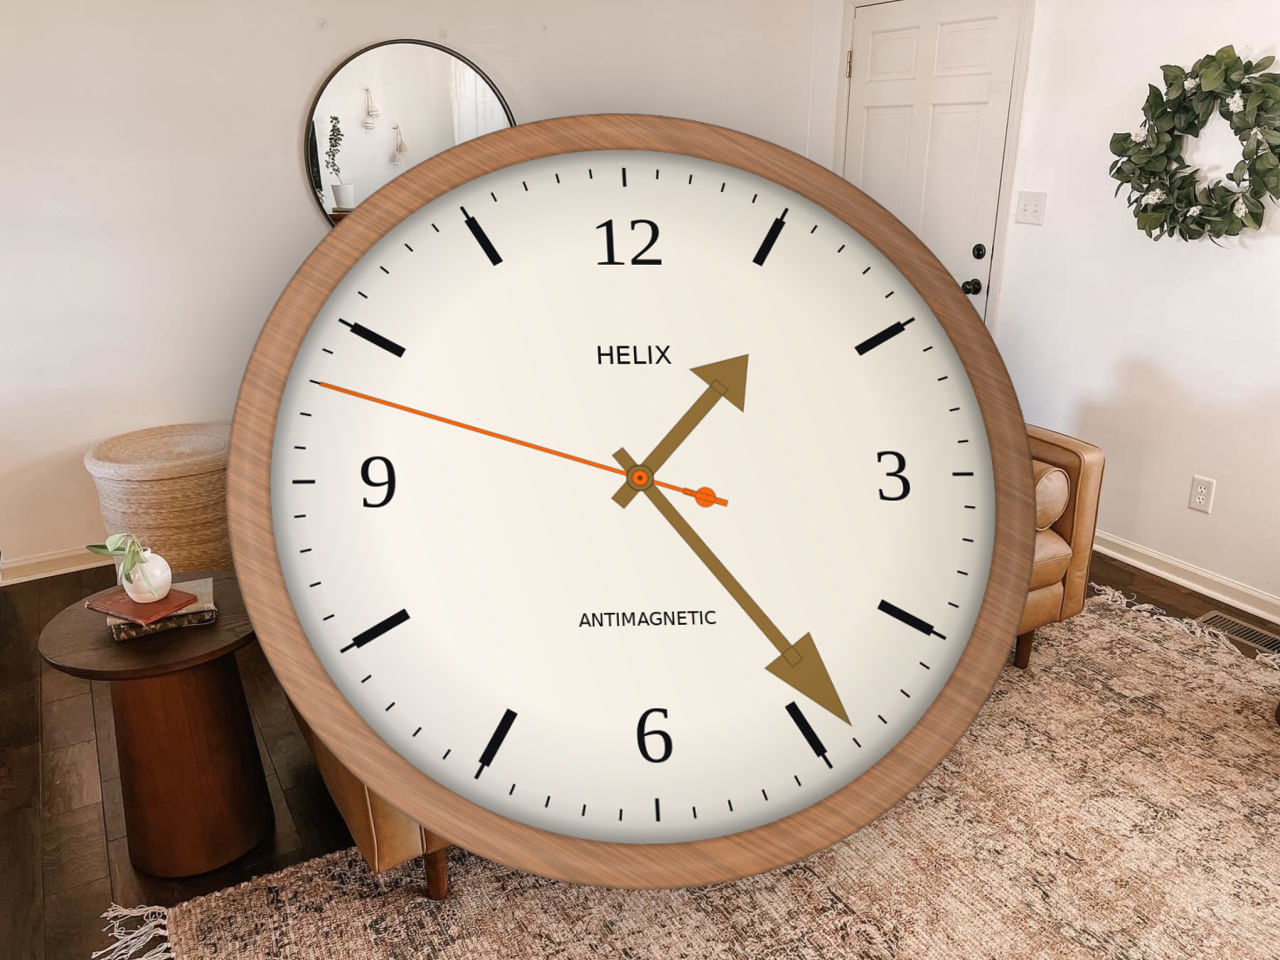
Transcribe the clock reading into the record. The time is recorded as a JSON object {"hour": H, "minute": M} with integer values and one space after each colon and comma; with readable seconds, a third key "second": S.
{"hour": 1, "minute": 23, "second": 48}
